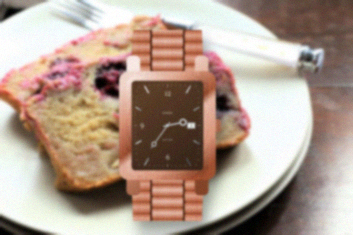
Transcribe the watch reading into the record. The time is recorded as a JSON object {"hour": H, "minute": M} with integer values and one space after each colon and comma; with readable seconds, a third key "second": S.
{"hour": 2, "minute": 36}
